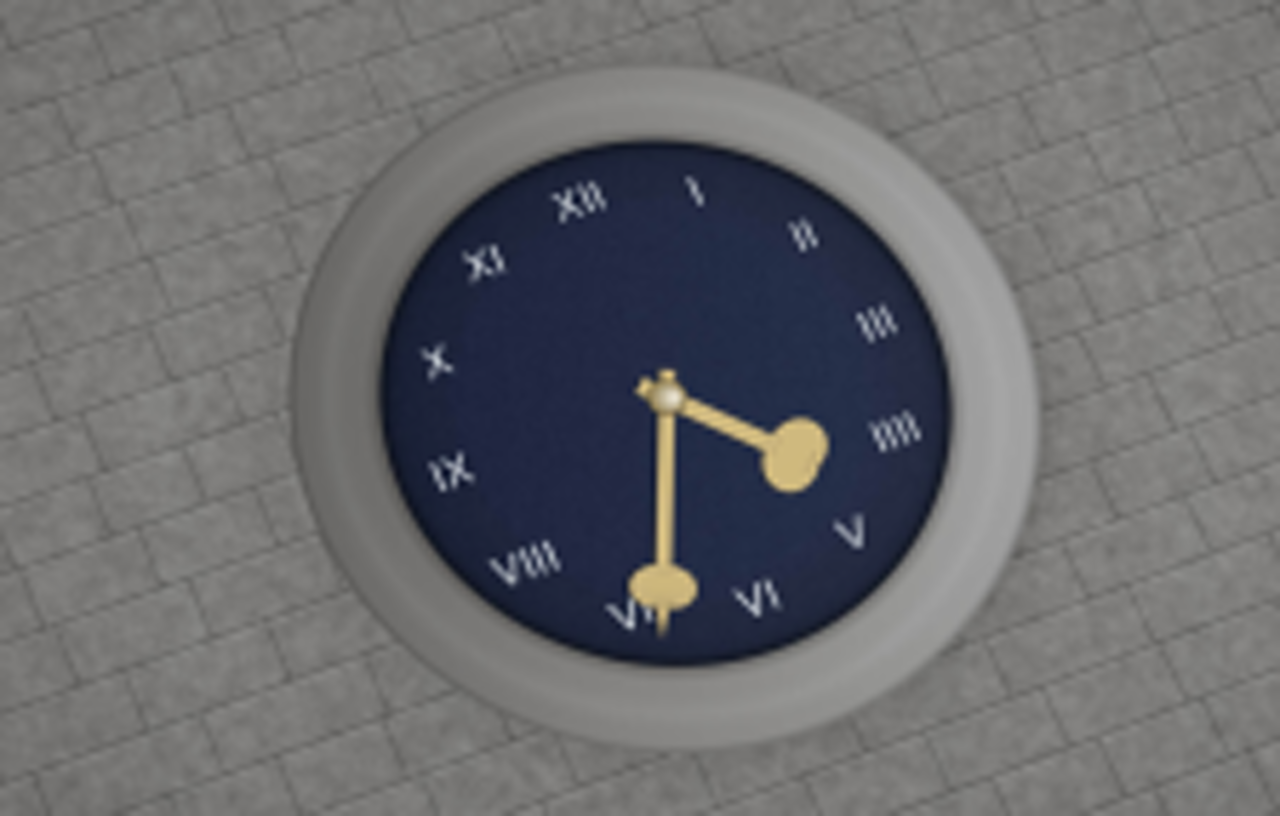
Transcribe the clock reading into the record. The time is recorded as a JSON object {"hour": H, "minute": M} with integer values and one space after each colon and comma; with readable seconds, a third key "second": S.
{"hour": 4, "minute": 34}
